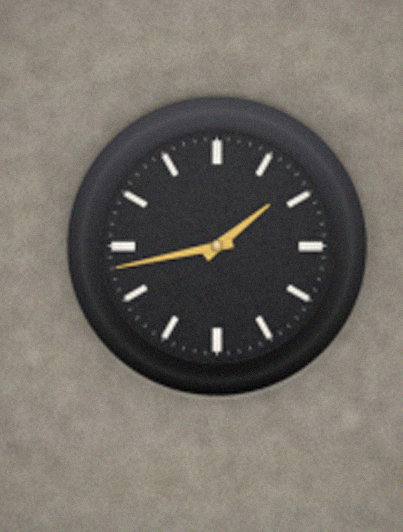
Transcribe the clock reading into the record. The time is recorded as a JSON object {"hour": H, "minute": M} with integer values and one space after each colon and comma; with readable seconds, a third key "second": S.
{"hour": 1, "minute": 43}
